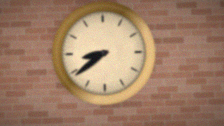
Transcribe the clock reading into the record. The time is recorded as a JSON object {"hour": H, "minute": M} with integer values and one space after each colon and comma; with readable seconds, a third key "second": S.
{"hour": 8, "minute": 39}
